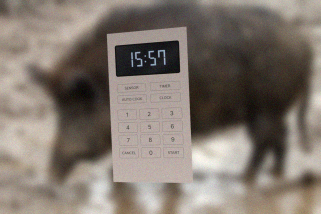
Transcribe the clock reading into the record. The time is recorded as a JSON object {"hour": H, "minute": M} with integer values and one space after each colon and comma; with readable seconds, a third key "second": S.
{"hour": 15, "minute": 57}
